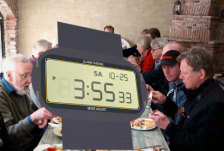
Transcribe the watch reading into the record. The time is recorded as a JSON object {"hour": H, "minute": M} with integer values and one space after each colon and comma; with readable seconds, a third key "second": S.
{"hour": 3, "minute": 55, "second": 33}
